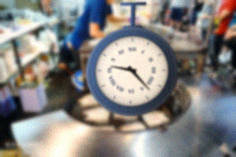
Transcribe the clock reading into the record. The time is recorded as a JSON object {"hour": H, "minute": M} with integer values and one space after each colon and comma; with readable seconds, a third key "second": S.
{"hour": 9, "minute": 23}
